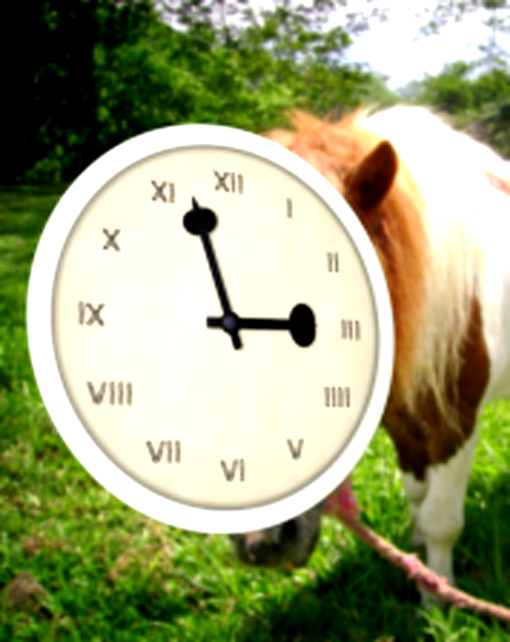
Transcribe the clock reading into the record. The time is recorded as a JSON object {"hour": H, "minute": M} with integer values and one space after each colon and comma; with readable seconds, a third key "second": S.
{"hour": 2, "minute": 57}
